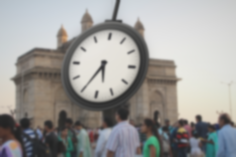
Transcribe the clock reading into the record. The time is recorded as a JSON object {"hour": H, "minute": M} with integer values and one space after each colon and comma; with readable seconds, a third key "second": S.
{"hour": 5, "minute": 35}
